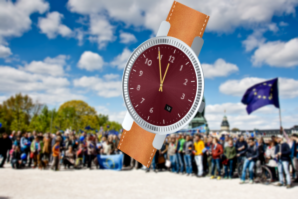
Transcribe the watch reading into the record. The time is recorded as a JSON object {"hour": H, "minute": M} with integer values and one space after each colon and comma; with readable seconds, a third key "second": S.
{"hour": 11, "minute": 55}
